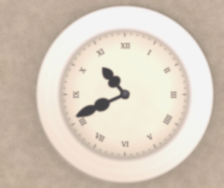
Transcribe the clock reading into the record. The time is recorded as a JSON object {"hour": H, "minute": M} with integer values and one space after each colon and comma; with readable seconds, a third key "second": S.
{"hour": 10, "minute": 41}
